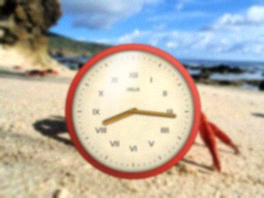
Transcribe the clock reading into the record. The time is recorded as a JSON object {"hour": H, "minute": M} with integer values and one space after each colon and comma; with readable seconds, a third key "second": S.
{"hour": 8, "minute": 16}
